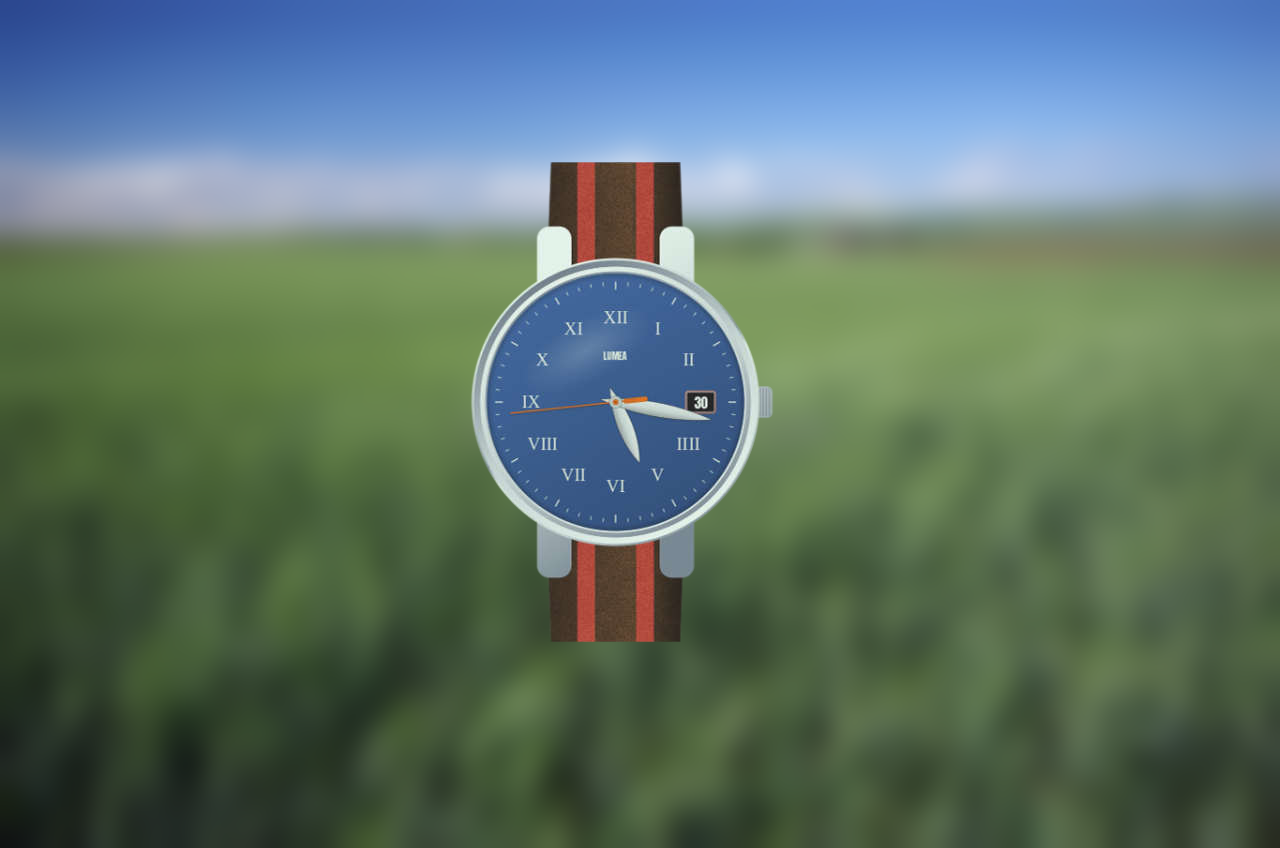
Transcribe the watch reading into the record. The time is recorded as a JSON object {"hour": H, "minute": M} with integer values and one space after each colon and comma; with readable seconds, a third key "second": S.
{"hour": 5, "minute": 16, "second": 44}
